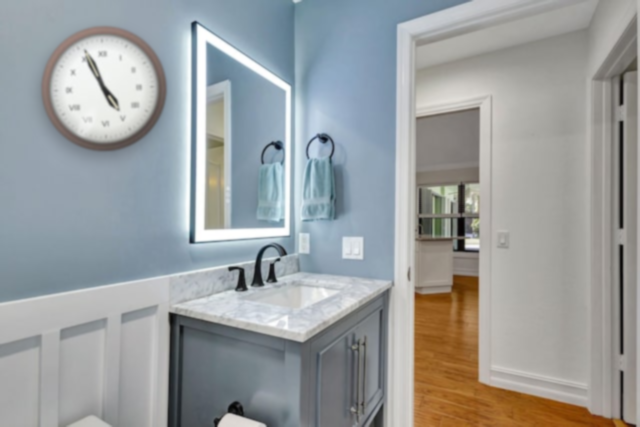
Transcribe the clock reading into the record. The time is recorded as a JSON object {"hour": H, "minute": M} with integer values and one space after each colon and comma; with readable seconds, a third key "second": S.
{"hour": 4, "minute": 56}
